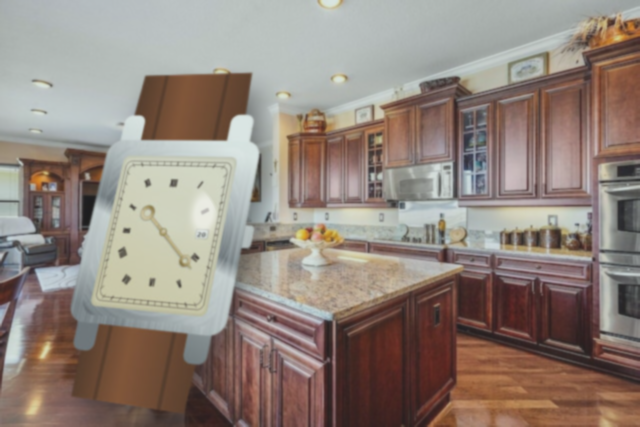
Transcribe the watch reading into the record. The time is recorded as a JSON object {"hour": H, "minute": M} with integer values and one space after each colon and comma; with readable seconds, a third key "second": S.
{"hour": 10, "minute": 22}
